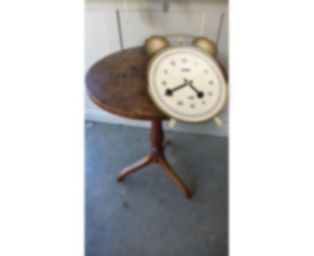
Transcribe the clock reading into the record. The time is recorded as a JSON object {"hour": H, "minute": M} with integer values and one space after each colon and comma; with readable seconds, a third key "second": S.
{"hour": 4, "minute": 41}
